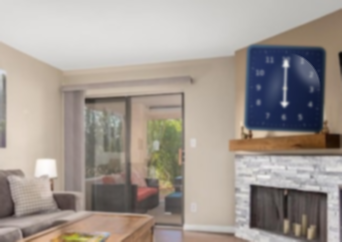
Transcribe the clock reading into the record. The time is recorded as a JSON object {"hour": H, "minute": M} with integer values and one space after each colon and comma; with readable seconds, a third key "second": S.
{"hour": 6, "minute": 0}
